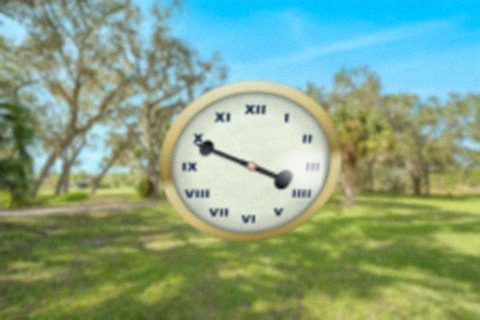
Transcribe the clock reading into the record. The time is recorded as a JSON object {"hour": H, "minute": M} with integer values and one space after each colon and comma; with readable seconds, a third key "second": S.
{"hour": 3, "minute": 49}
